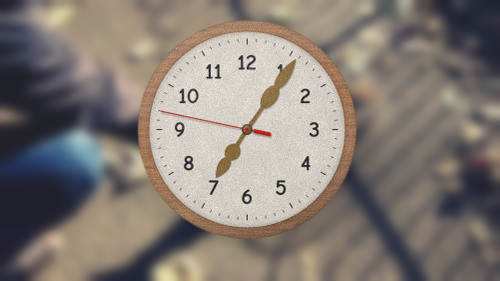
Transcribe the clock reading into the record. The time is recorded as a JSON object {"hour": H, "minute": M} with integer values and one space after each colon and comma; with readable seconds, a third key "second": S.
{"hour": 7, "minute": 5, "second": 47}
